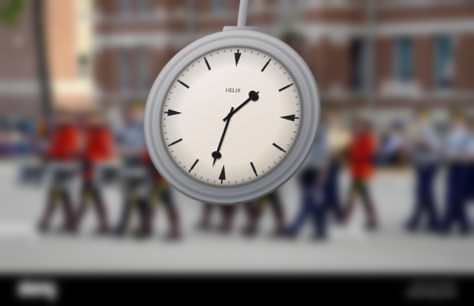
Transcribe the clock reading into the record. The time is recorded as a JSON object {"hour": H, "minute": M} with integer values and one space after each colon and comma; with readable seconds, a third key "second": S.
{"hour": 1, "minute": 32}
